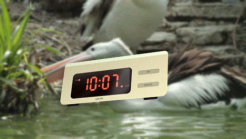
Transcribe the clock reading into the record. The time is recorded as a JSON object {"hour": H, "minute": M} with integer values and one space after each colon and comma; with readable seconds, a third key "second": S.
{"hour": 10, "minute": 7}
